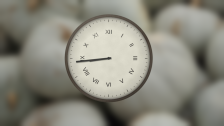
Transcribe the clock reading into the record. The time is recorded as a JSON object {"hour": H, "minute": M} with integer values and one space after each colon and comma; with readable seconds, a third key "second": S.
{"hour": 8, "minute": 44}
